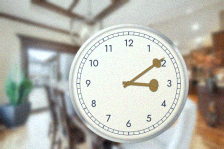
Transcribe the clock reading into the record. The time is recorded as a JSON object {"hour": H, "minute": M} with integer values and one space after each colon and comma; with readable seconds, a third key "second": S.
{"hour": 3, "minute": 9}
